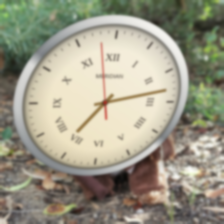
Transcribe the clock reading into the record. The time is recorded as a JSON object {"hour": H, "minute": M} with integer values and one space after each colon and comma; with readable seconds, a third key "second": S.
{"hour": 7, "minute": 12, "second": 58}
